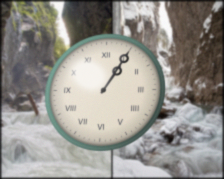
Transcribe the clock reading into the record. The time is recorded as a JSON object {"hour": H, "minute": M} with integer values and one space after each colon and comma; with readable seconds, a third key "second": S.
{"hour": 1, "minute": 5}
